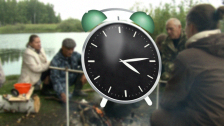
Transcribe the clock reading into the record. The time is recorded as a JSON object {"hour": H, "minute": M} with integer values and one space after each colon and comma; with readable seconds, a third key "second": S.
{"hour": 4, "minute": 14}
